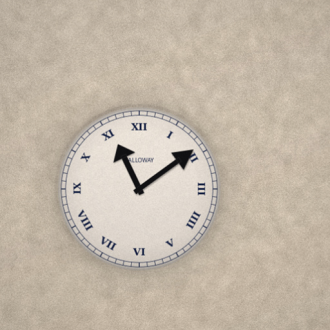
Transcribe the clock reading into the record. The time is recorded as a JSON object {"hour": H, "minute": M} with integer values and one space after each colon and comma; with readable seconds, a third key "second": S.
{"hour": 11, "minute": 9}
